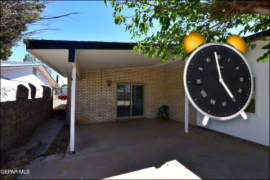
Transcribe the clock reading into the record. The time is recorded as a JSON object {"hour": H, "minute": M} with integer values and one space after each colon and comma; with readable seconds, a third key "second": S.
{"hour": 4, "minute": 59}
